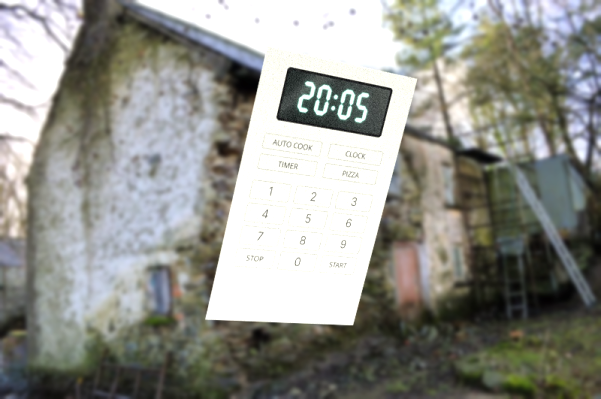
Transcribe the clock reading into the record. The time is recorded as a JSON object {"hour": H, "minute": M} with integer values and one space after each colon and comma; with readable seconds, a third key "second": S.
{"hour": 20, "minute": 5}
